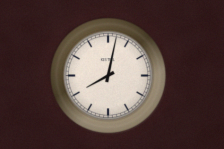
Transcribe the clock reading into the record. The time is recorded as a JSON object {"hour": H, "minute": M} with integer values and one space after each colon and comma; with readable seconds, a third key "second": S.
{"hour": 8, "minute": 2}
